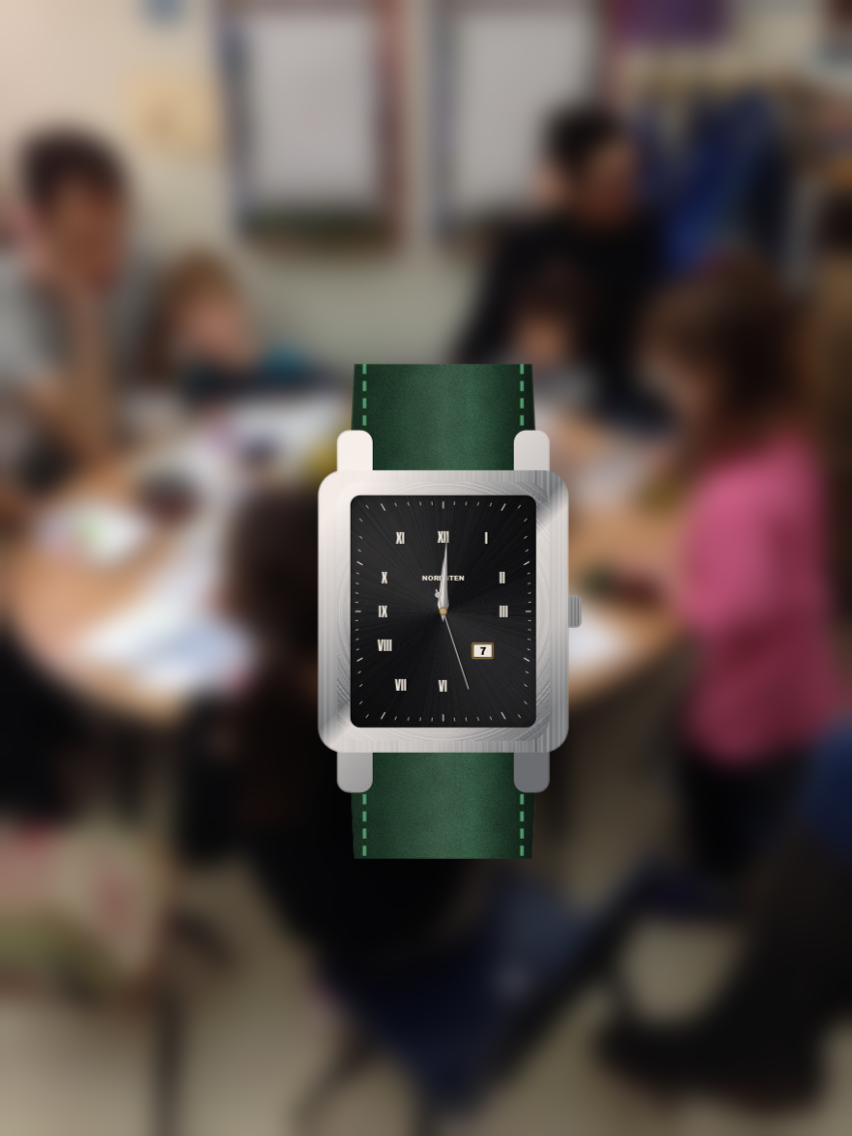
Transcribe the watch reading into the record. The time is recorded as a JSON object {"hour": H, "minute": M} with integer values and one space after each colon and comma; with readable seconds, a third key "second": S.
{"hour": 12, "minute": 0, "second": 27}
